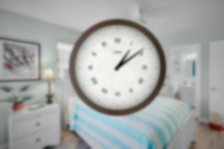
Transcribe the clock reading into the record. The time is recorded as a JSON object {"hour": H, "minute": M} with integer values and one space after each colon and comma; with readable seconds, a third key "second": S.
{"hour": 1, "minute": 9}
